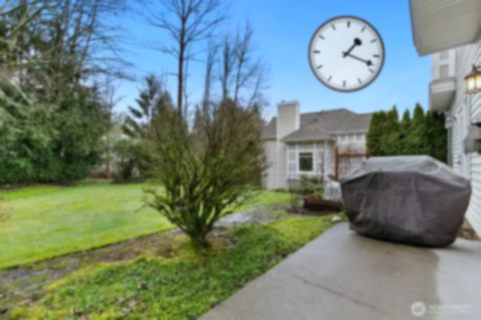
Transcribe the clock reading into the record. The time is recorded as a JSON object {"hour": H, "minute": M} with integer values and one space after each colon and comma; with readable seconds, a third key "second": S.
{"hour": 1, "minute": 18}
